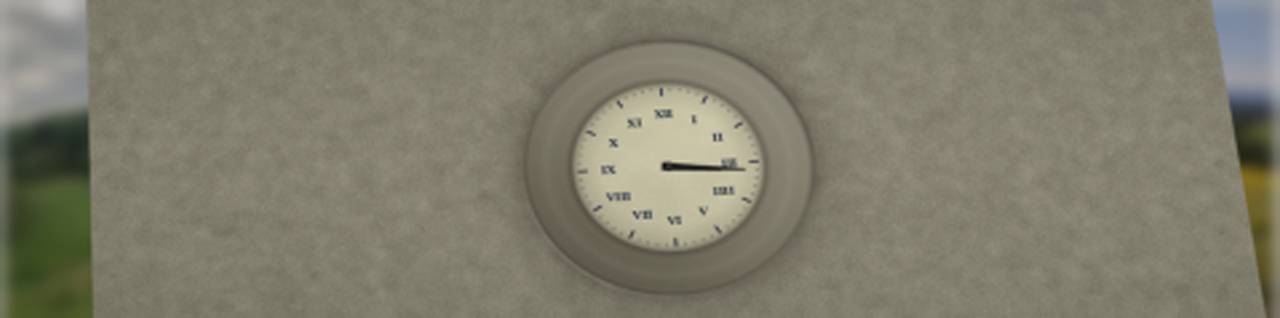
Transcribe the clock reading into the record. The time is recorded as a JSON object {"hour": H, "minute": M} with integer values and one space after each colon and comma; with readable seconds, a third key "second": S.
{"hour": 3, "minute": 16}
